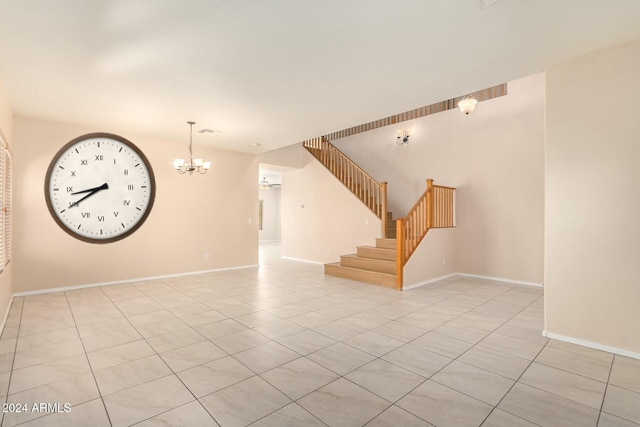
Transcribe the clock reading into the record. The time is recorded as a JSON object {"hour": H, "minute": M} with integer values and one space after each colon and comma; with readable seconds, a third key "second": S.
{"hour": 8, "minute": 40}
